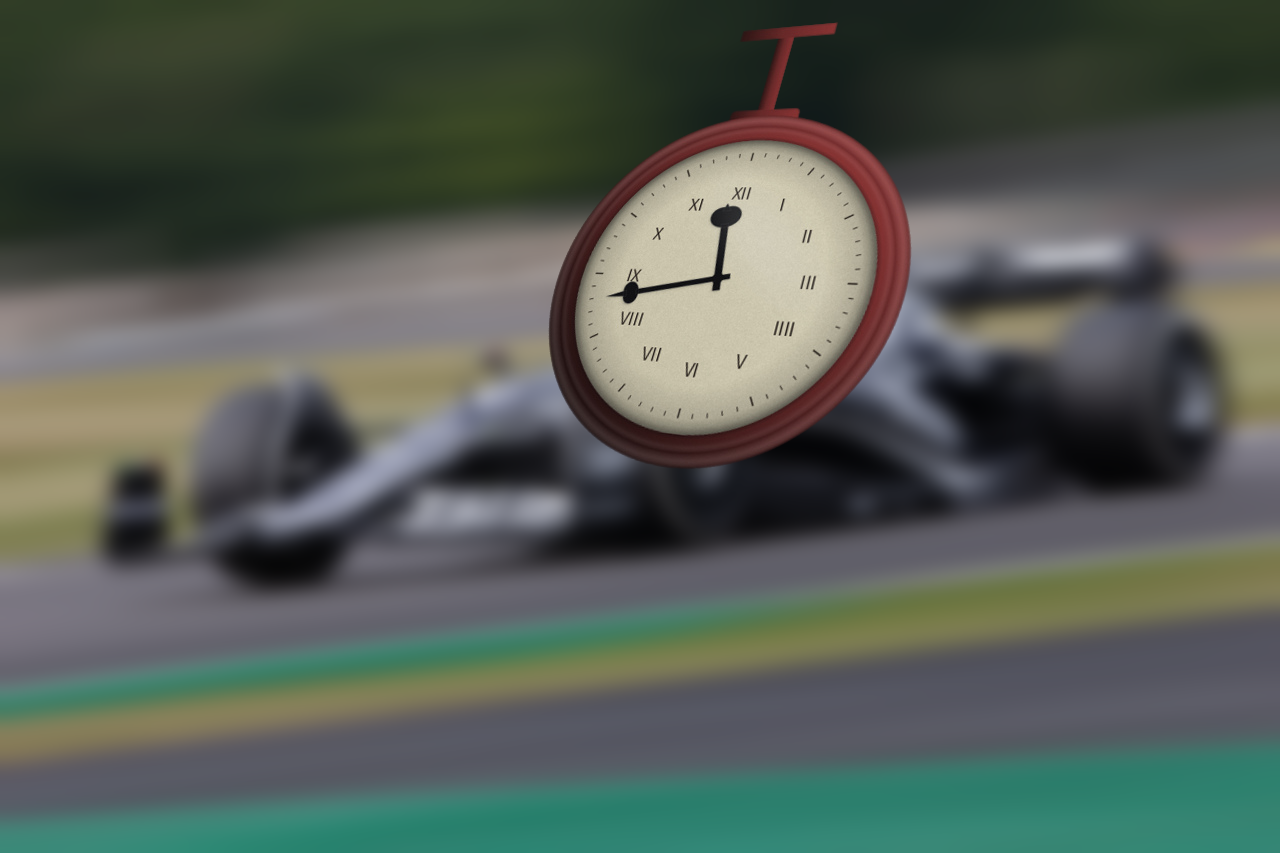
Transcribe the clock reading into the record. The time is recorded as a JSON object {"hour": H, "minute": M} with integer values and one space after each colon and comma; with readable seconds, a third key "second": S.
{"hour": 11, "minute": 43}
